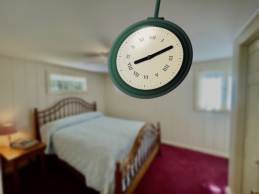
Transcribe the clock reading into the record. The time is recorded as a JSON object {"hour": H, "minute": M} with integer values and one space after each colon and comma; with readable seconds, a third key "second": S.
{"hour": 8, "minute": 10}
